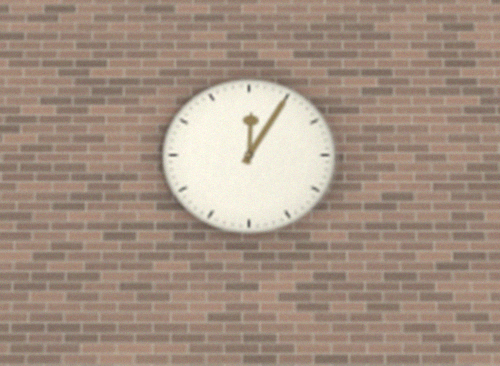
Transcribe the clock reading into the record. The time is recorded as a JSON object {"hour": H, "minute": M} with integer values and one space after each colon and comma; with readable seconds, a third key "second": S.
{"hour": 12, "minute": 5}
